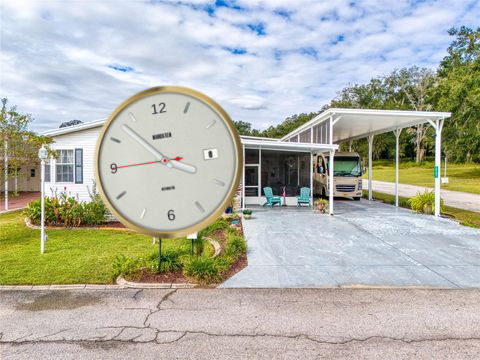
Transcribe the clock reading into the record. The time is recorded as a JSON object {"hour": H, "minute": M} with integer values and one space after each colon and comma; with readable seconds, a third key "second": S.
{"hour": 3, "minute": 52, "second": 45}
